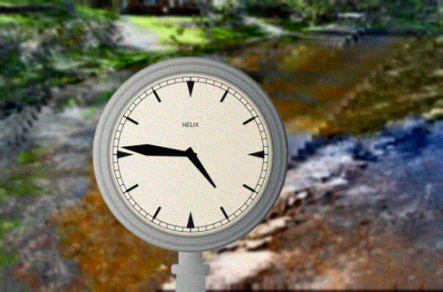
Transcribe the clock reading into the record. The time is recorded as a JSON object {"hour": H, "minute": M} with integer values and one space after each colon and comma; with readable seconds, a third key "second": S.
{"hour": 4, "minute": 46}
